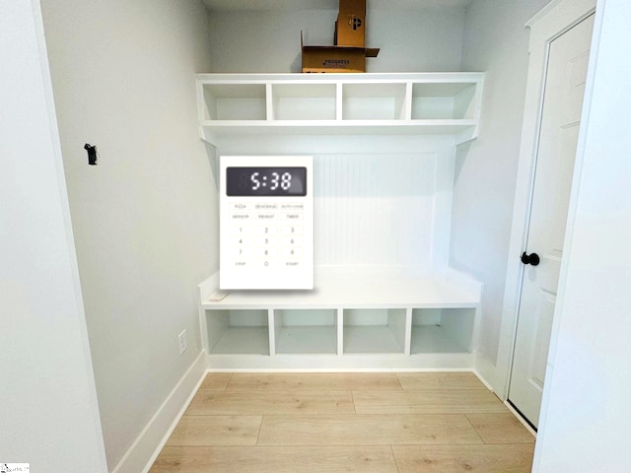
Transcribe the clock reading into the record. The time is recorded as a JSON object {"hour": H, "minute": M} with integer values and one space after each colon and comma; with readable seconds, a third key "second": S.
{"hour": 5, "minute": 38}
